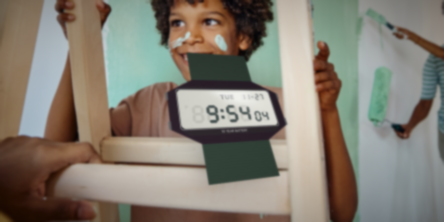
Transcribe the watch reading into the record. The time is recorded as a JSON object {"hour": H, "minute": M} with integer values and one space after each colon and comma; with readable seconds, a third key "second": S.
{"hour": 9, "minute": 54, "second": 4}
